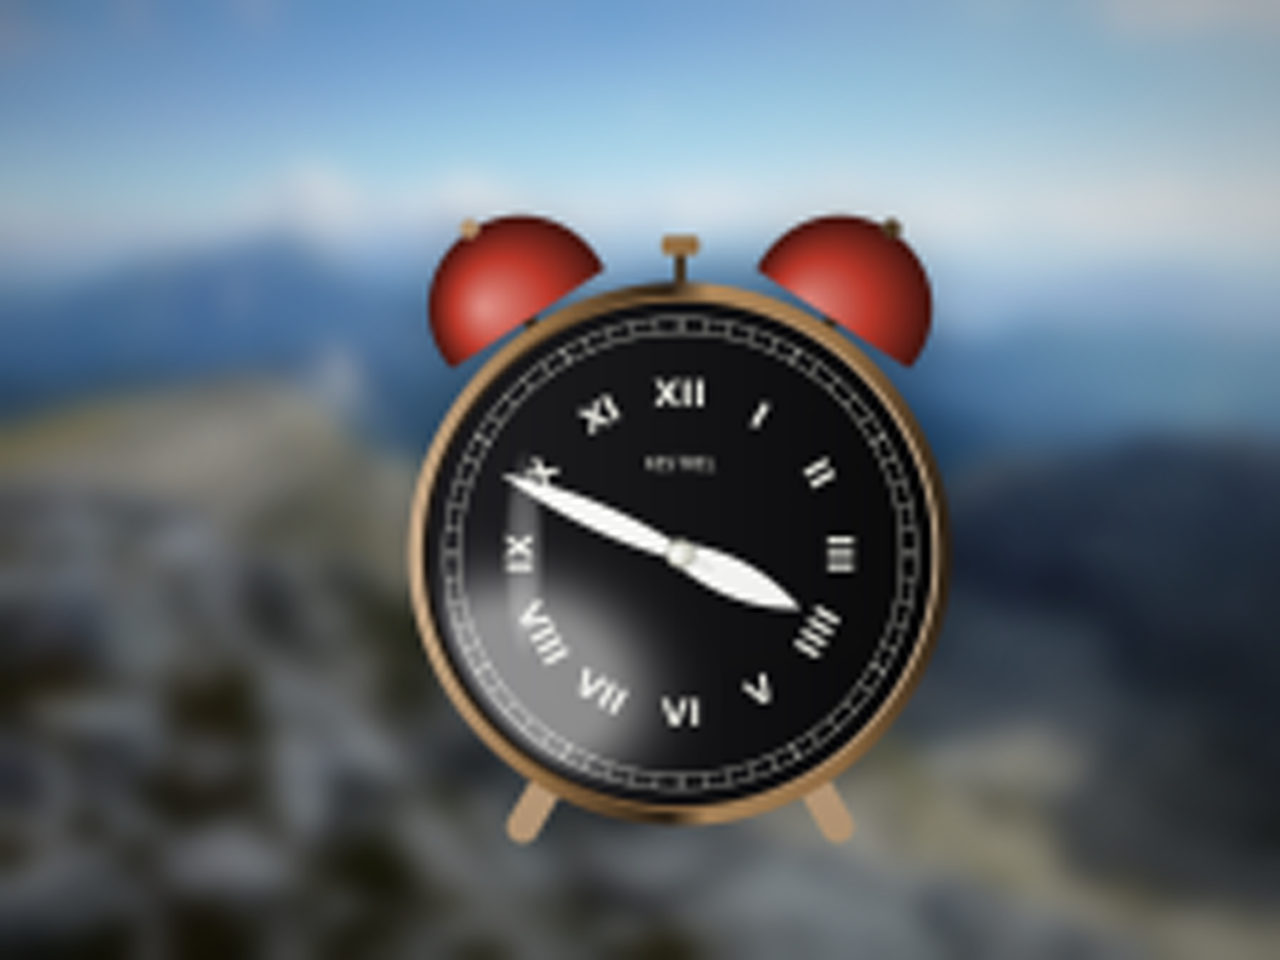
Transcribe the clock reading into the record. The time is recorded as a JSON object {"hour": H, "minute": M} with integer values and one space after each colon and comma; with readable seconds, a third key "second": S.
{"hour": 3, "minute": 49}
